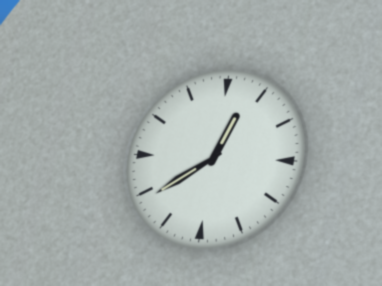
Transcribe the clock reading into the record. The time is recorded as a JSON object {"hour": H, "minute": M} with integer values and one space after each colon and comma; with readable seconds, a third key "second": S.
{"hour": 12, "minute": 39}
